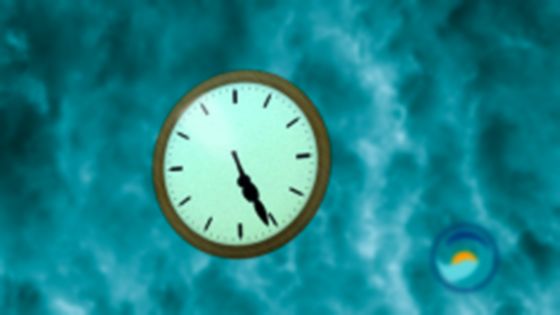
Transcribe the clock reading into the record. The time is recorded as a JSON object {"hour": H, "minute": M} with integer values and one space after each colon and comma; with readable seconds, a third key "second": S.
{"hour": 5, "minute": 26}
